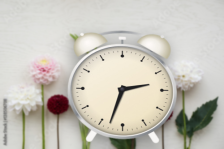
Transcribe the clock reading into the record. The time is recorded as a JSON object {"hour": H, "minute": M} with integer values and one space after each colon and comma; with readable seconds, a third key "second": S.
{"hour": 2, "minute": 33}
